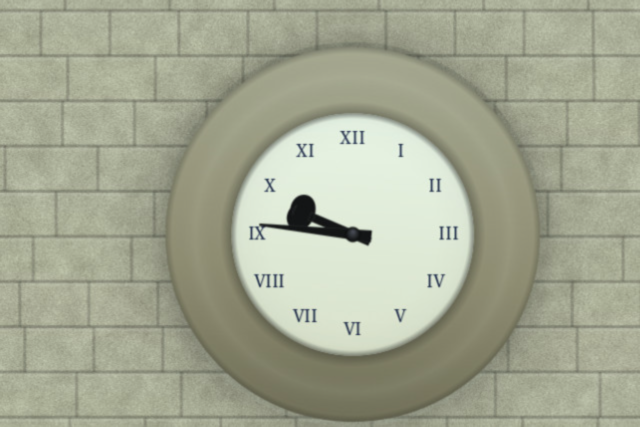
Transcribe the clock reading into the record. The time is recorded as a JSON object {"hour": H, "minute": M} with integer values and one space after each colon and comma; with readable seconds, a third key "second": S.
{"hour": 9, "minute": 46}
